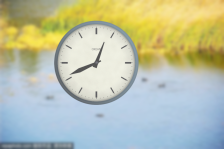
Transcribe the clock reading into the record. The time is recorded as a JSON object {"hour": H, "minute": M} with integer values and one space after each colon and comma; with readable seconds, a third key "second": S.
{"hour": 12, "minute": 41}
